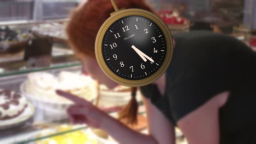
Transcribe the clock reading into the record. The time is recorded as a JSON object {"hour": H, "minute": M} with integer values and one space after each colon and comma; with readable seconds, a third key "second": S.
{"hour": 5, "minute": 25}
